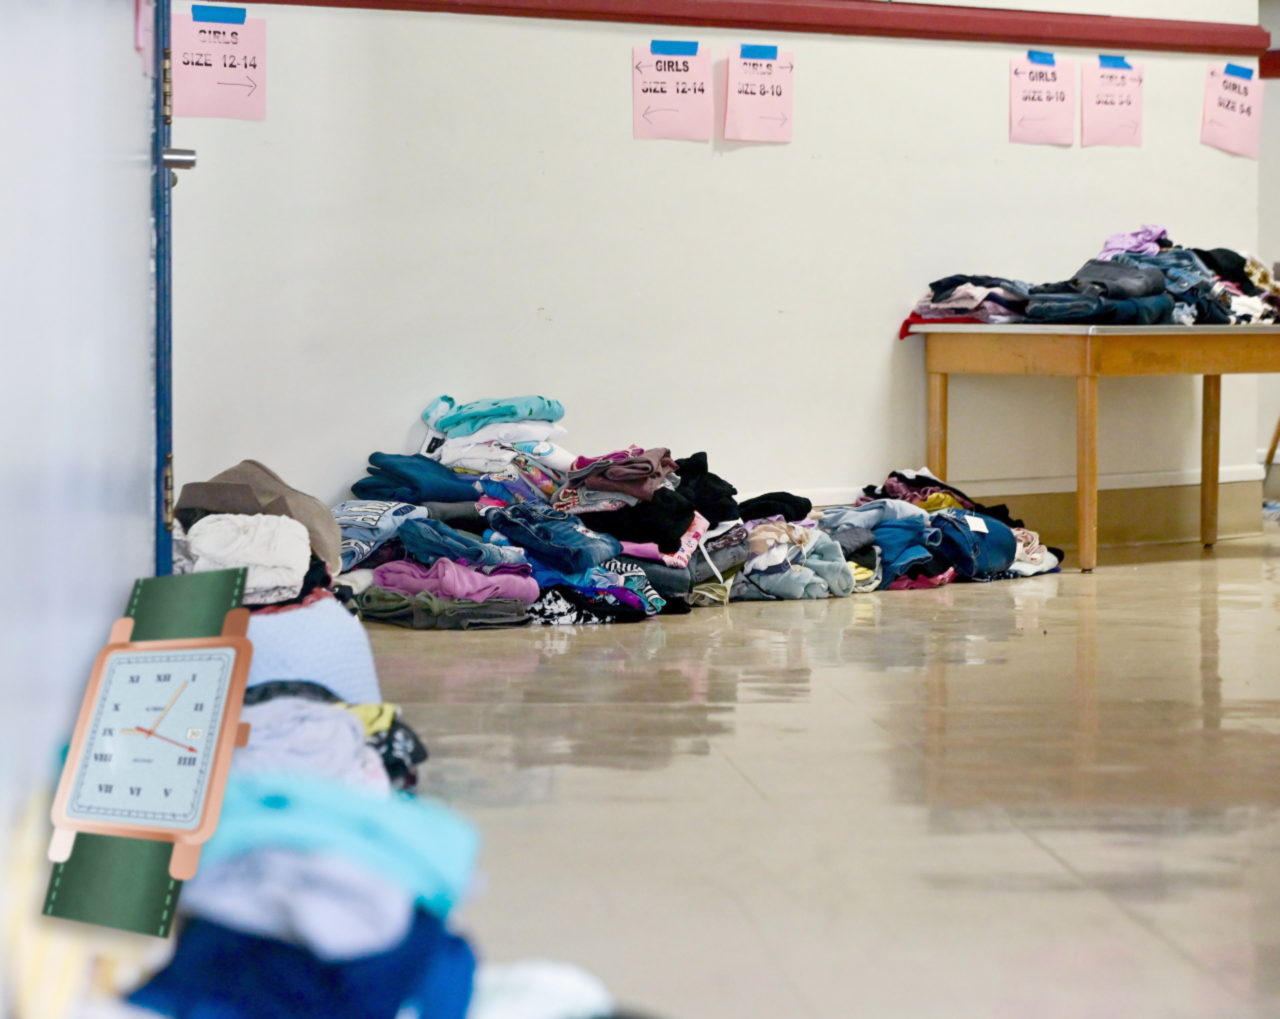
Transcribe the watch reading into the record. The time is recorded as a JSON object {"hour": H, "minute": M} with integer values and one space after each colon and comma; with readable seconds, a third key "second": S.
{"hour": 9, "minute": 4, "second": 18}
